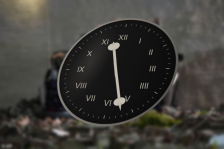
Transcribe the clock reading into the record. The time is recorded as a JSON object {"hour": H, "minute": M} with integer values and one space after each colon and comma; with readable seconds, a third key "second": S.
{"hour": 11, "minute": 27}
